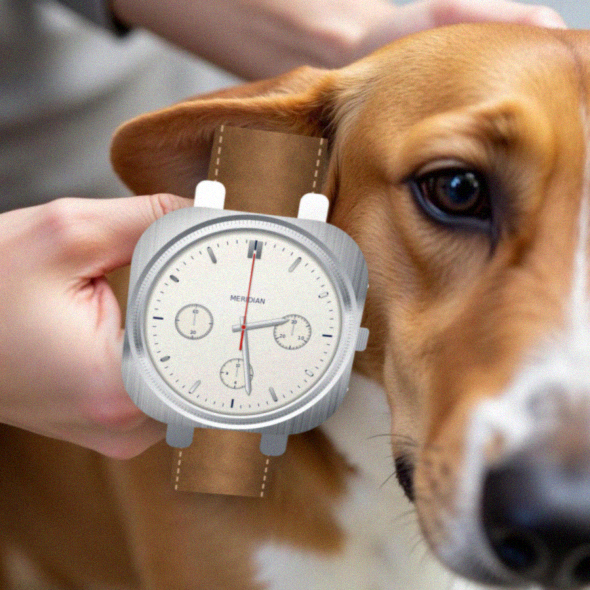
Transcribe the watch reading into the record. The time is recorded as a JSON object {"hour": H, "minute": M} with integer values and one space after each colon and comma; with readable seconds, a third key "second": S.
{"hour": 2, "minute": 28}
